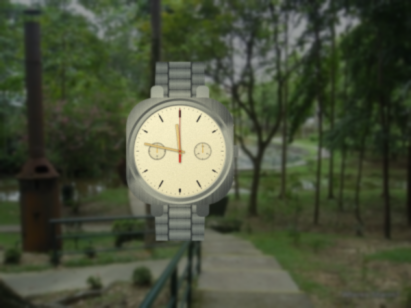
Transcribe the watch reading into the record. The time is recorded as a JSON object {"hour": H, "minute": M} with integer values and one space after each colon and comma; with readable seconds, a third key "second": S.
{"hour": 11, "minute": 47}
